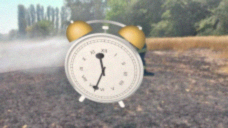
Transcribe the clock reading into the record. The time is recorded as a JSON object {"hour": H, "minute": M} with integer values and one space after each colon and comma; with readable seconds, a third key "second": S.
{"hour": 11, "minute": 33}
